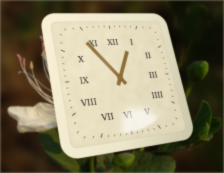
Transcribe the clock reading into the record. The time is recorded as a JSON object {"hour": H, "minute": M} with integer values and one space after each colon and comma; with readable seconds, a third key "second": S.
{"hour": 12, "minute": 54}
